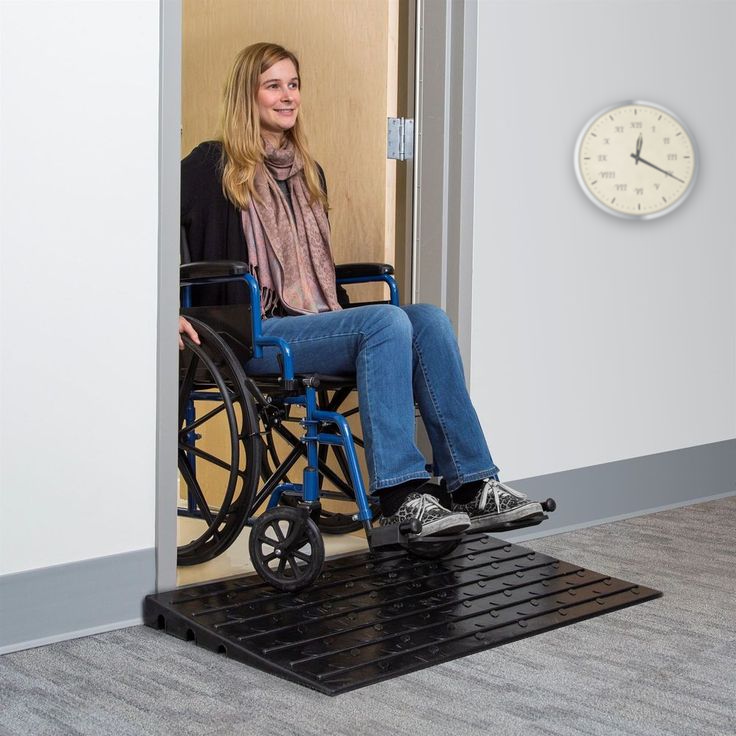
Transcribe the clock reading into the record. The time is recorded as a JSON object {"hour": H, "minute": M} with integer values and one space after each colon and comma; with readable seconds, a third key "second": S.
{"hour": 12, "minute": 20}
